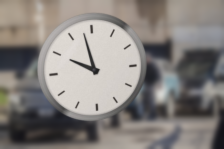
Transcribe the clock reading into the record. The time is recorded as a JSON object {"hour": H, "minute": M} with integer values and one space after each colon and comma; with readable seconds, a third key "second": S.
{"hour": 9, "minute": 58}
